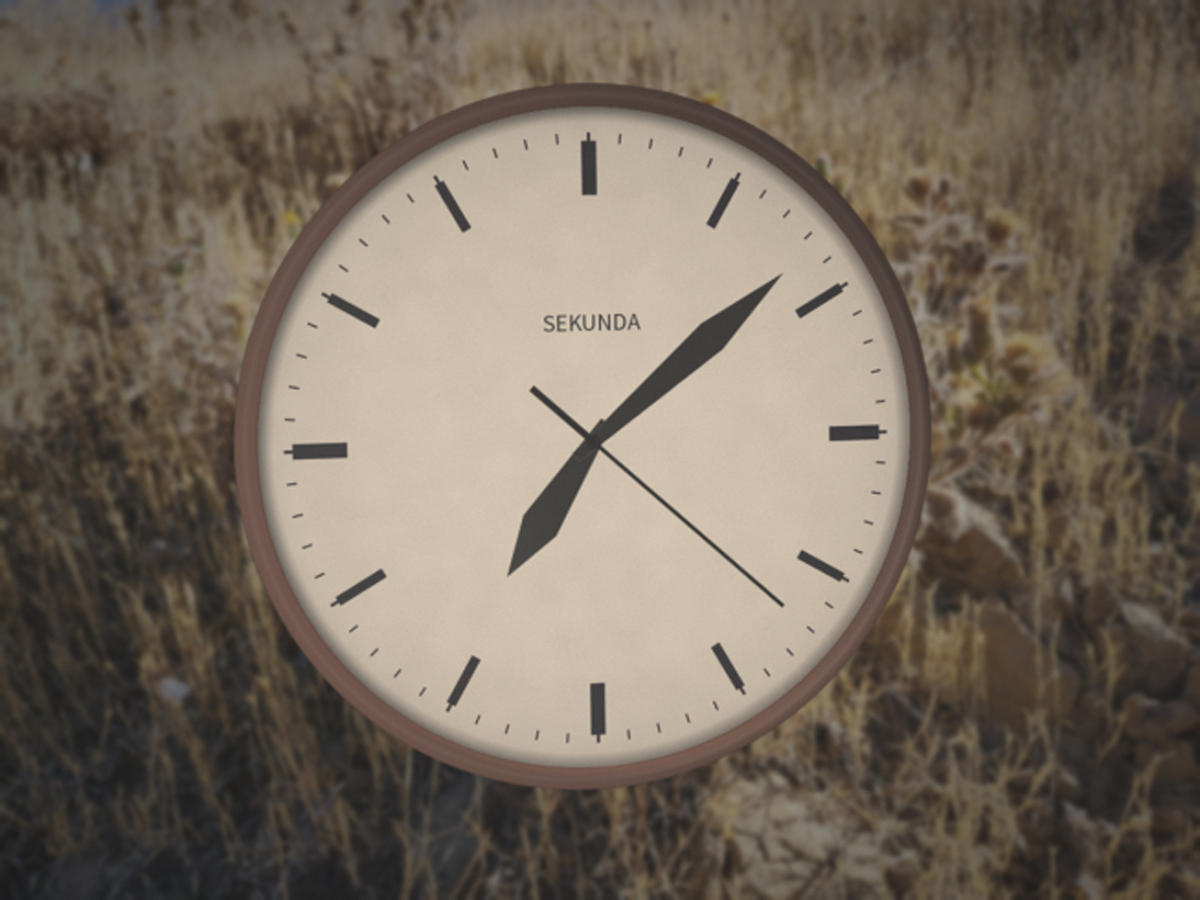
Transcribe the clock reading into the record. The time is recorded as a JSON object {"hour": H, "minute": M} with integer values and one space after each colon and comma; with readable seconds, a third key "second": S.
{"hour": 7, "minute": 8, "second": 22}
